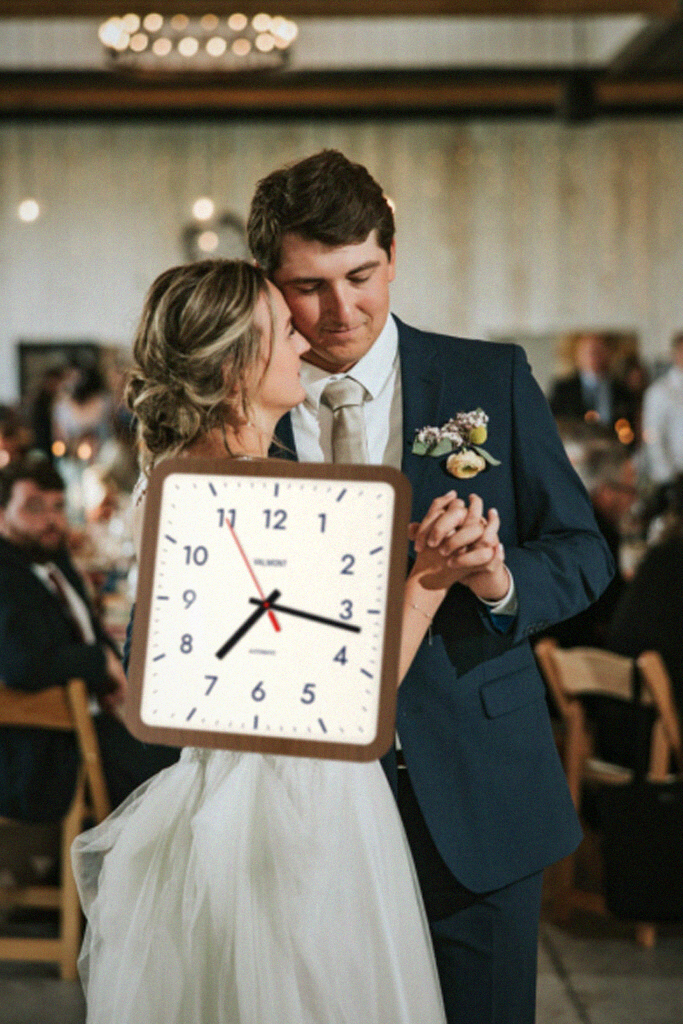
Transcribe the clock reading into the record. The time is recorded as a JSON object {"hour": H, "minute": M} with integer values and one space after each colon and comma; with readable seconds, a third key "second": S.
{"hour": 7, "minute": 16, "second": 55}
